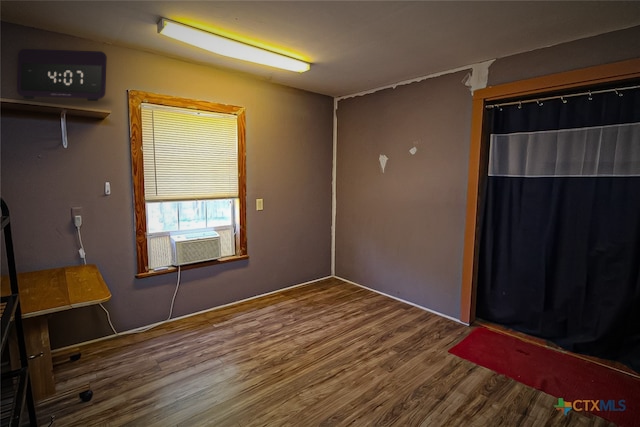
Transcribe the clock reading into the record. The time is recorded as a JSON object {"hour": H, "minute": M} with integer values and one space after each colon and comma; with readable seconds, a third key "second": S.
{"hour": 4, "minute": 7}
